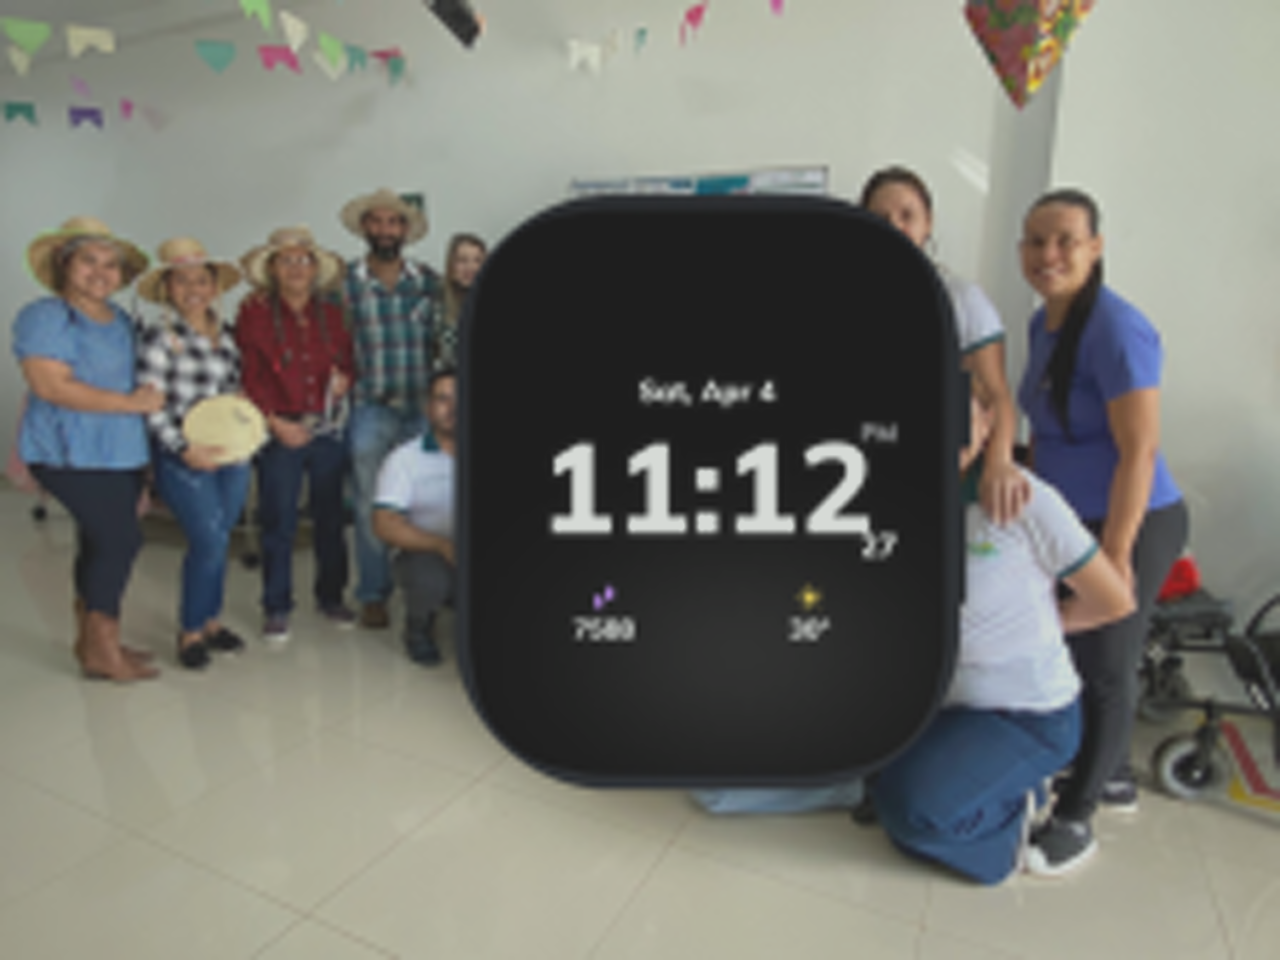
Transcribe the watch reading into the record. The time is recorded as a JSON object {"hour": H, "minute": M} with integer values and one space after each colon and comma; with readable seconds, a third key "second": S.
{"hour": 11, "minute": 12}
